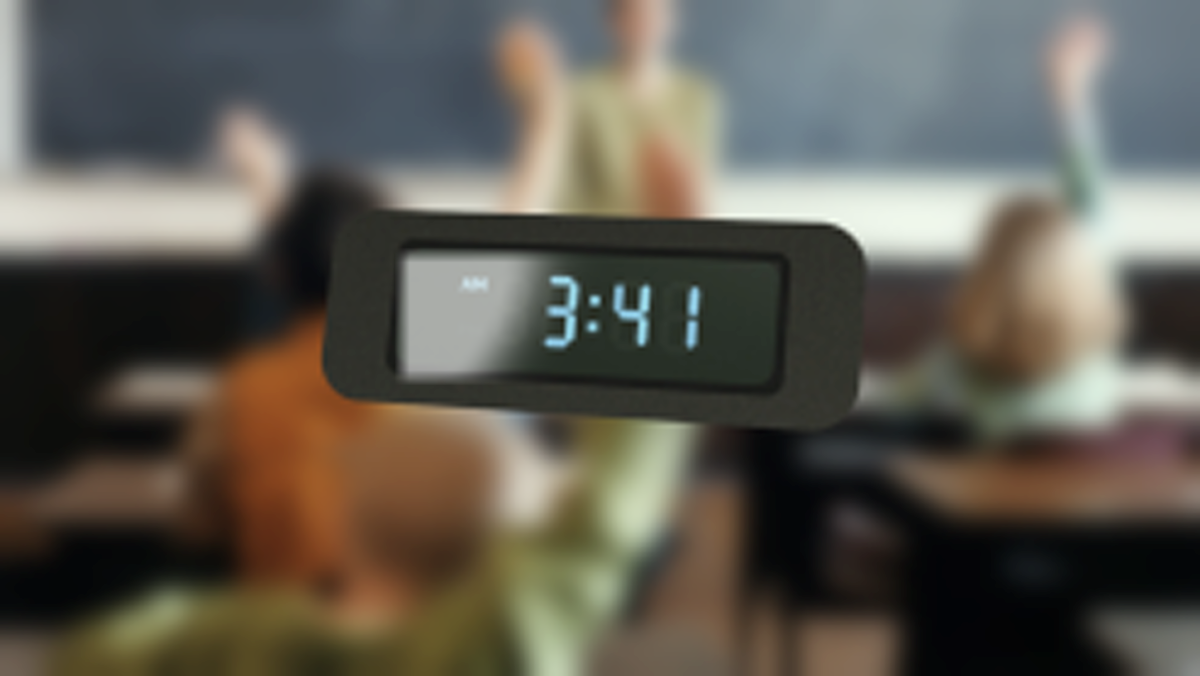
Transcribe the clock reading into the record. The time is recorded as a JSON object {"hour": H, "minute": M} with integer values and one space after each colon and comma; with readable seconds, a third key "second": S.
{"hour": 3, "minute": 41}
